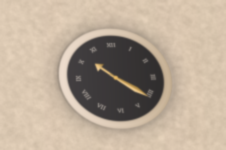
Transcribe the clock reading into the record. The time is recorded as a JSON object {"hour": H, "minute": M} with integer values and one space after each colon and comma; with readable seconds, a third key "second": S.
{"hour": 10, "minute": 21}
